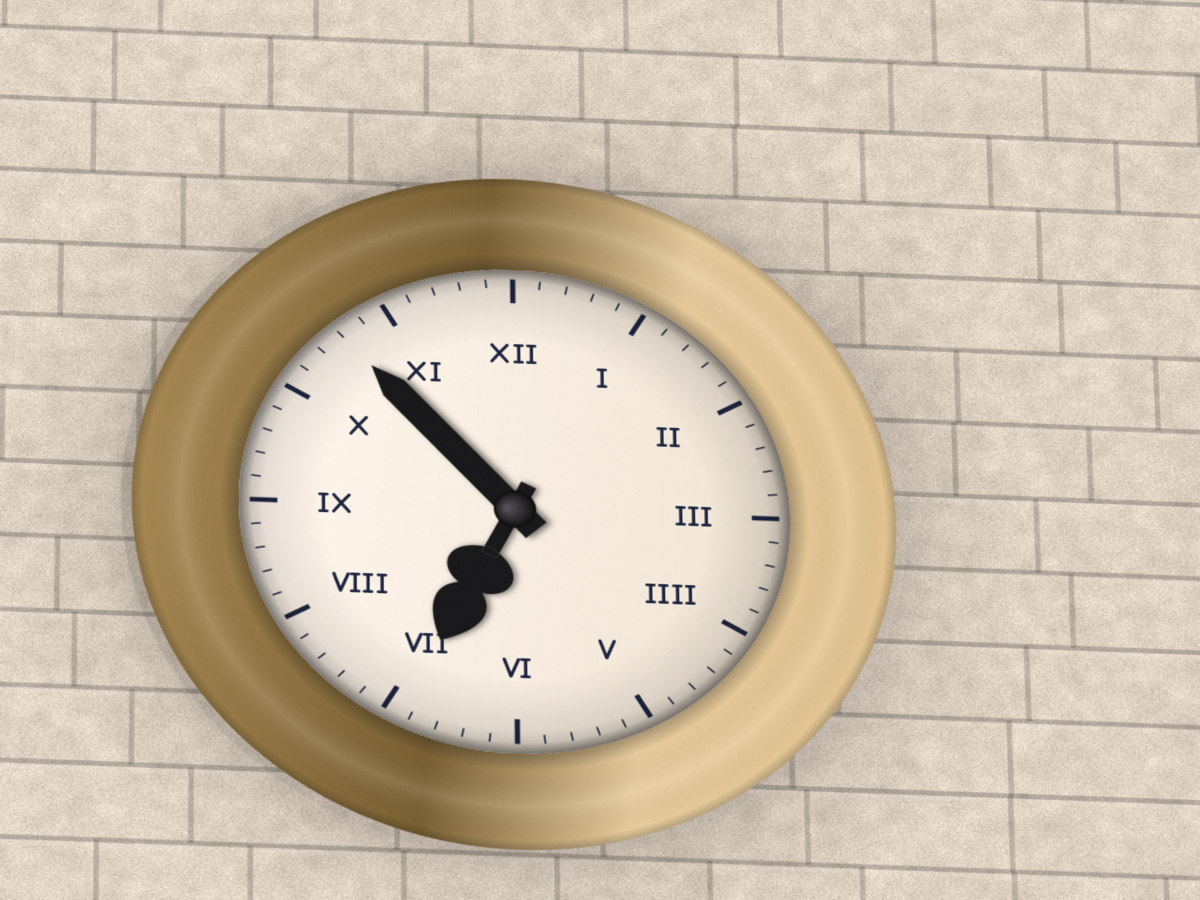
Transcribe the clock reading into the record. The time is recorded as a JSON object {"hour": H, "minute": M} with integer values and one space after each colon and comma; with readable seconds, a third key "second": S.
{"hour": 6, "minute": 53}
